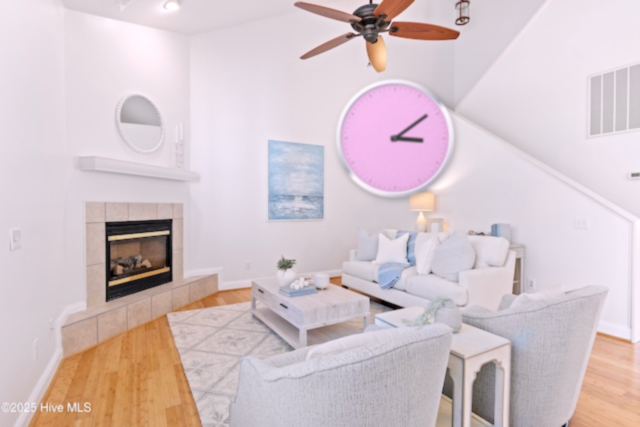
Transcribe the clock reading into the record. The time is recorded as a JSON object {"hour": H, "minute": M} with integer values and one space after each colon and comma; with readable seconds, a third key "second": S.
{"hour": 3, "minute": 9}
